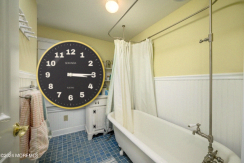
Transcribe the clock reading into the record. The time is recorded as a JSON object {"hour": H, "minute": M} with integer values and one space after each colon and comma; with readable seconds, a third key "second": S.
{"hour": 3, "minute": 15}
